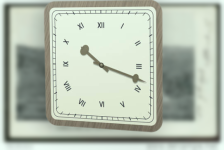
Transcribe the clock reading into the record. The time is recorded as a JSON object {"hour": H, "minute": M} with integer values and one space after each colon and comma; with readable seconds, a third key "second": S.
{"hour": 10, "minute": 18}
